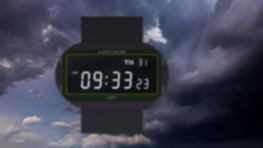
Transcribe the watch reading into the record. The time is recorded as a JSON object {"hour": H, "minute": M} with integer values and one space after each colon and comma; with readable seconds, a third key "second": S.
{"hour": 9, "minute": 33}
